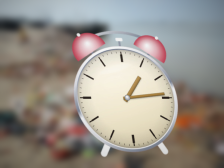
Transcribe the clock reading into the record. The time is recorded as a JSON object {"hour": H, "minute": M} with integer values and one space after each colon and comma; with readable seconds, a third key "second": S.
{"hour": 1, "minute": 14}
